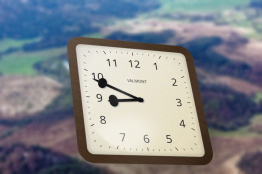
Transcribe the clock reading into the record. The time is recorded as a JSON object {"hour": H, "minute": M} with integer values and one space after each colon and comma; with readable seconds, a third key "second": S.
{"hour": 8, "minute": 49}
